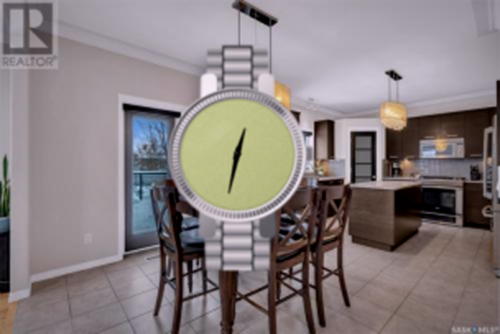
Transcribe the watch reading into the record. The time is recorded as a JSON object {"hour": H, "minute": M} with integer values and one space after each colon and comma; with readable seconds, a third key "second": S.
{"hour": 12, "minute": 32}
